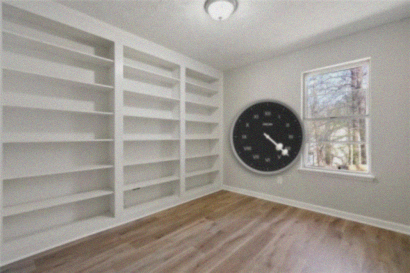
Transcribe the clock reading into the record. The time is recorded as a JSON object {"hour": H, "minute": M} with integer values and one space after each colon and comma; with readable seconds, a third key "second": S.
{"hour": 4, "minute": 22}
